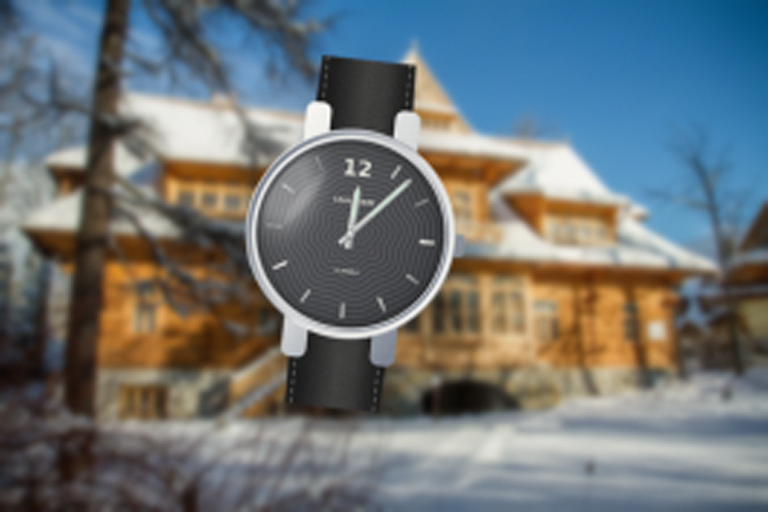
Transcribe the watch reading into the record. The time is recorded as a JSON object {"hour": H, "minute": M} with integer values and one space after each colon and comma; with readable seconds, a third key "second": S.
{"hour": 12, "minute": 7}
